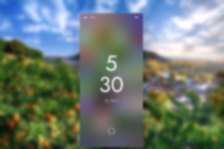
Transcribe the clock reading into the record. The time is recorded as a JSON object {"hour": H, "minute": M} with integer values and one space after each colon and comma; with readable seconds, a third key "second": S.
{"hour": 5, "minute": 30}
